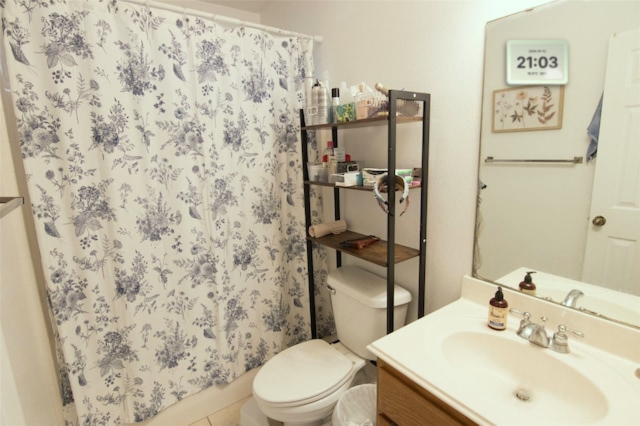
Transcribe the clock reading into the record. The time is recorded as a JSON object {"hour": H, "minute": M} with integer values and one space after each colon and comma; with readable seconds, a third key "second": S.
{"hour": 21, "minute": 3}
